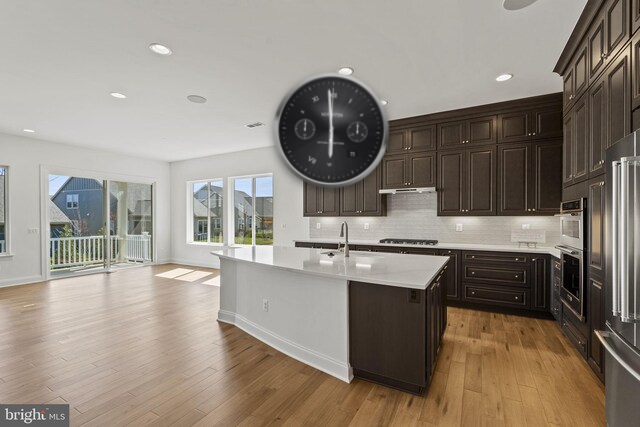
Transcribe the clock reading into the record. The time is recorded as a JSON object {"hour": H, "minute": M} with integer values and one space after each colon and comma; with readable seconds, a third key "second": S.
{"hour": 5, "minute": 59}
